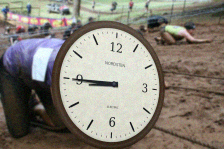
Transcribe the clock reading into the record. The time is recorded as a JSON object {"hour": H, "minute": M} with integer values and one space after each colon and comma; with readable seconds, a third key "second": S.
{"hour": 8, "minute": 45}
